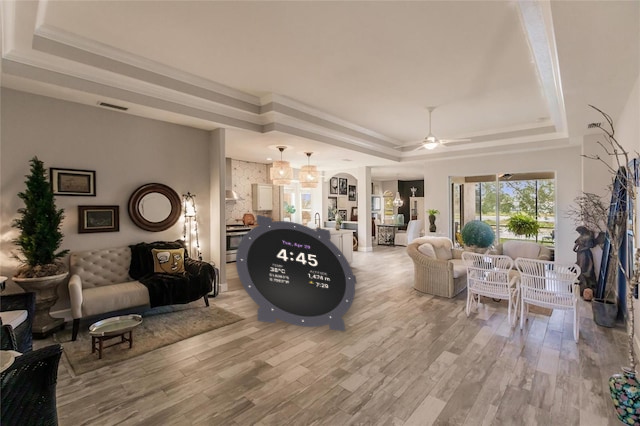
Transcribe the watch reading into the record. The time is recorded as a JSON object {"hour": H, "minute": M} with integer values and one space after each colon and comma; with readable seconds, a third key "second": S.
{"hour": 4, "minute": 45}
